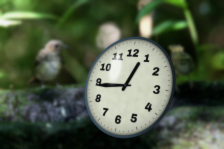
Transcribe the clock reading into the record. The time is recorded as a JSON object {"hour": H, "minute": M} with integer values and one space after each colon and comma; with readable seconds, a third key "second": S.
{"hour": 12, "minute": 44}
